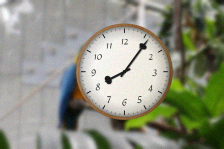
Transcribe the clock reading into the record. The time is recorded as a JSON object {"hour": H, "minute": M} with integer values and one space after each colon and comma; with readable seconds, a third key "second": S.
{"hour": 8, "minute": 6}
